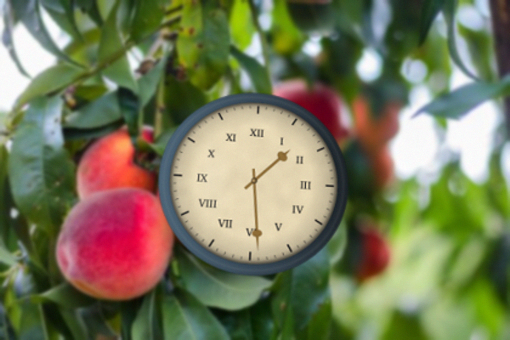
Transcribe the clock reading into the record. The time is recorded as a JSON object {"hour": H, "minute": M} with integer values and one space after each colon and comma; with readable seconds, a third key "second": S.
{"hour": 1, "minute": 29}
